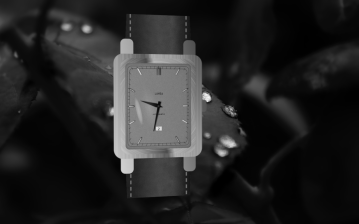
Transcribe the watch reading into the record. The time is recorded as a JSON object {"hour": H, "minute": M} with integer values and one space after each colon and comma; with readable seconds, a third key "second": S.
{"hour": 9, "minute": 32}
